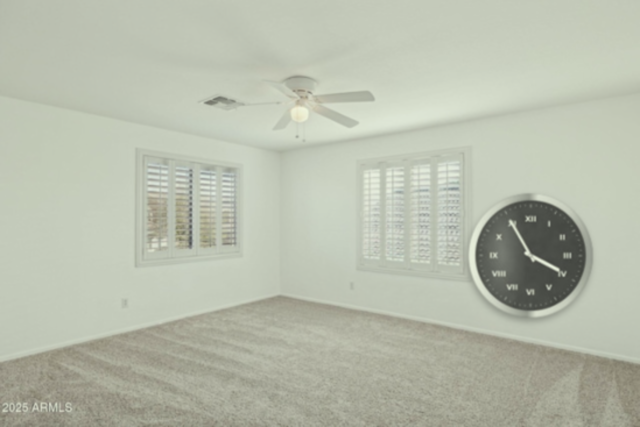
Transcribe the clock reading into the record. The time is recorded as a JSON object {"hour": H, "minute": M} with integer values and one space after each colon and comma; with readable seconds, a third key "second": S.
{"hour": 3, "minute": 55}
